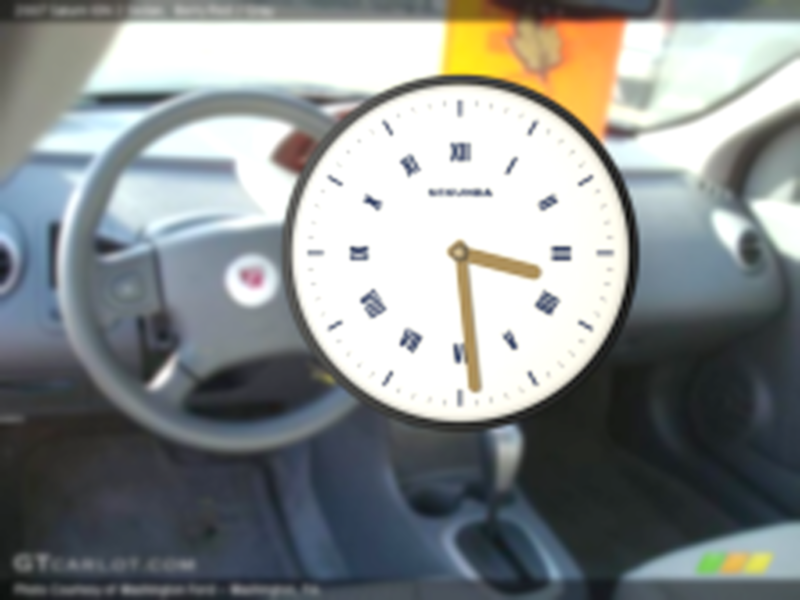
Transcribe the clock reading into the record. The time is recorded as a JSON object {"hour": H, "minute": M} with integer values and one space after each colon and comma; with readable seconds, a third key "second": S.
{"hour": 3, "minute": 29}
